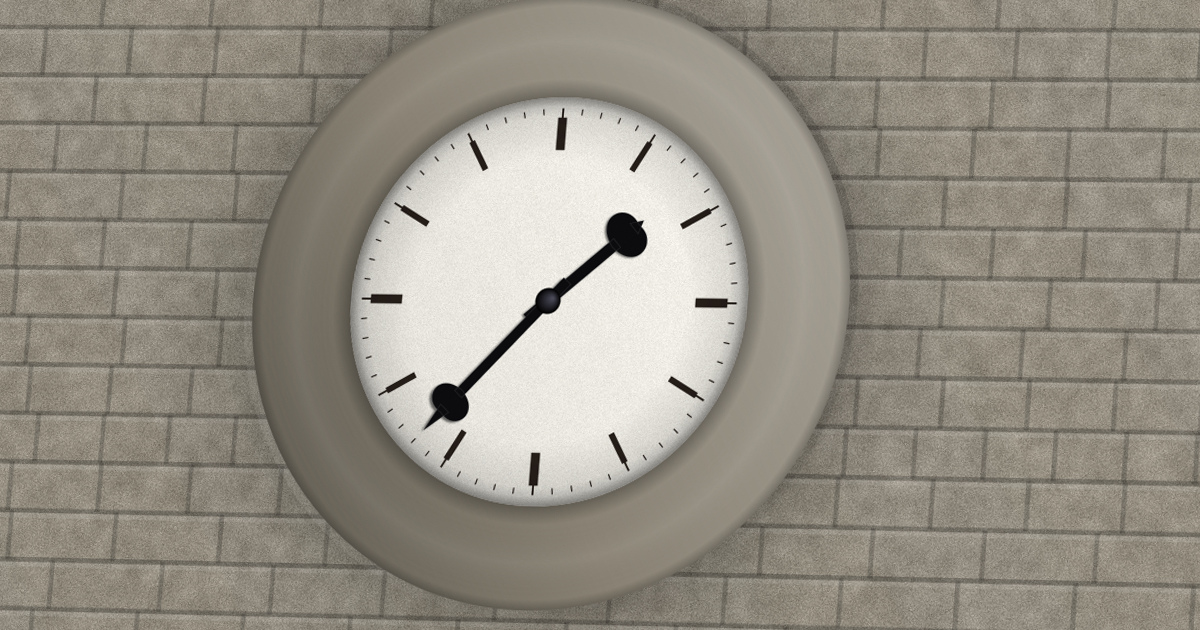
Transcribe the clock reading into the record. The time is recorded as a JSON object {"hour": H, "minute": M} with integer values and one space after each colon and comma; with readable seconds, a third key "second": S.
{"hour": 1, "minute": 37}
